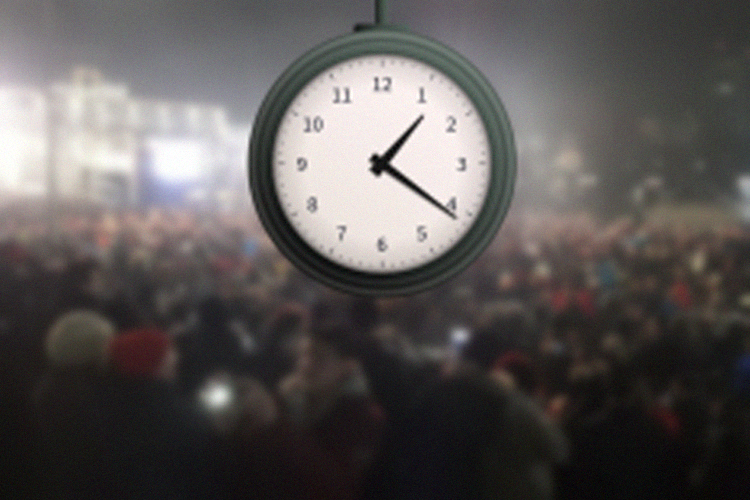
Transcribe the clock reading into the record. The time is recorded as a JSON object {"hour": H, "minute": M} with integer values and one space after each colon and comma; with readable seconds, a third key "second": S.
{"hour": 1, "minute": 21}
